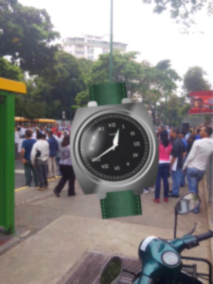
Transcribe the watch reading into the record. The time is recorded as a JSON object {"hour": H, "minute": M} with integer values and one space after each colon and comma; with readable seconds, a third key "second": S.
{"hour": 12, "minute": 40}
